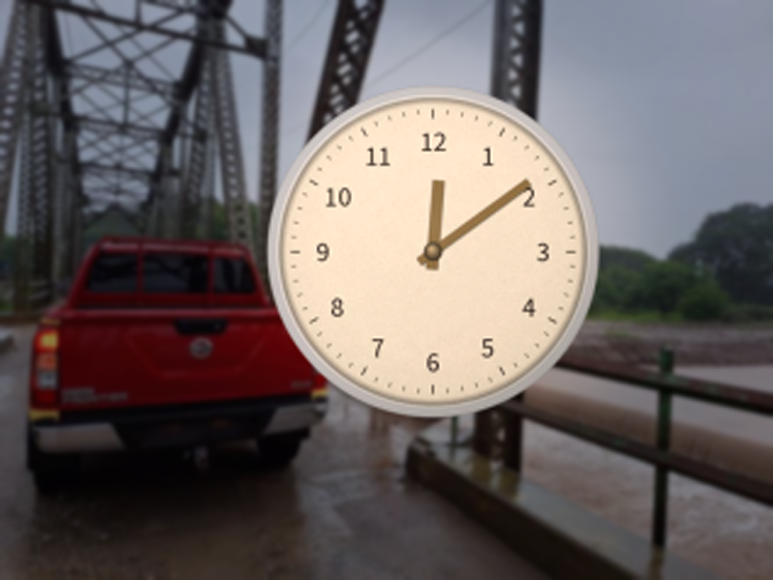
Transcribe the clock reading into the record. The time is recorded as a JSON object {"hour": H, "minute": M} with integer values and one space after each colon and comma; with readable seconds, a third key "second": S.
{"hour": 12, "minute": 9}
